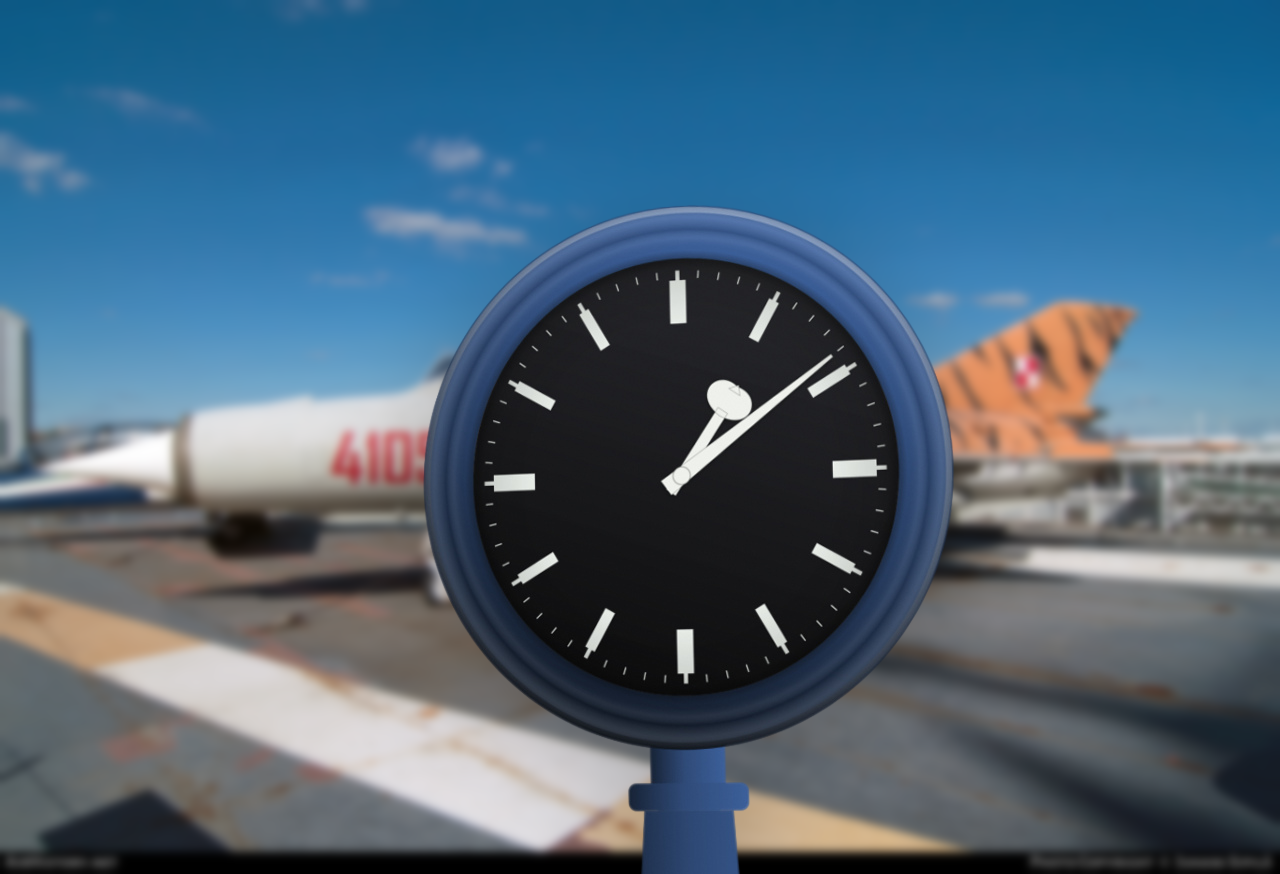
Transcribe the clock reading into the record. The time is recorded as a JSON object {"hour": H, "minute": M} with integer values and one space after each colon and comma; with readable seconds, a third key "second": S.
{"hour": 1, "minute": 9}
